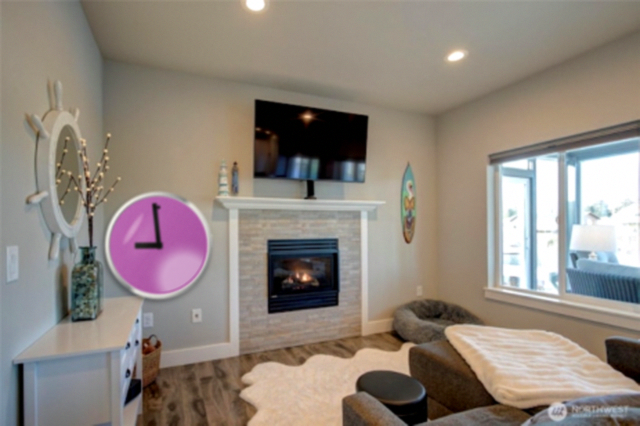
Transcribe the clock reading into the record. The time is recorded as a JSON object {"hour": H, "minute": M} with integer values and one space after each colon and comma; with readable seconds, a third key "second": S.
{"hour": 8, "minute": 59}
